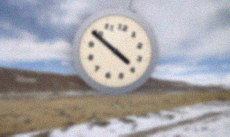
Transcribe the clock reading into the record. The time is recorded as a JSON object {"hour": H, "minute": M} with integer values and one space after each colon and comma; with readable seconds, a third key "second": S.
{"hour": 3, "minute": 49}
